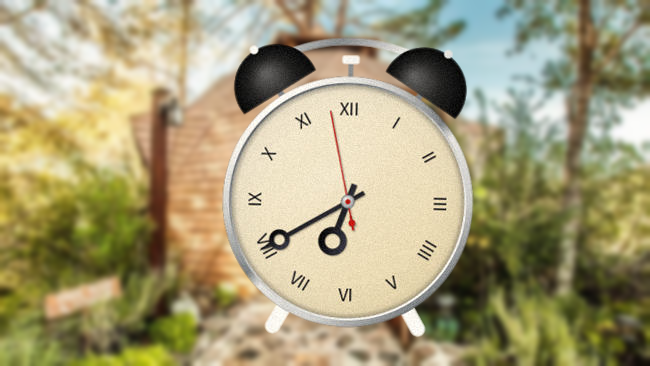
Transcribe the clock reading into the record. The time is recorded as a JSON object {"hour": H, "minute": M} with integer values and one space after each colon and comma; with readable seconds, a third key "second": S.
{"hour": 6, "minute": 39, "second": 58}
